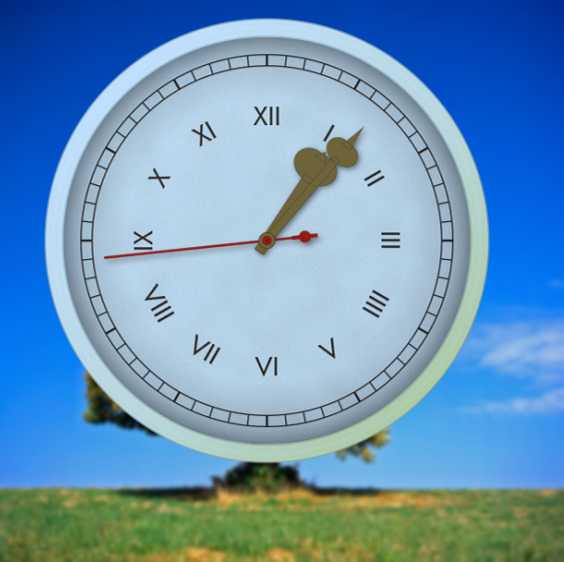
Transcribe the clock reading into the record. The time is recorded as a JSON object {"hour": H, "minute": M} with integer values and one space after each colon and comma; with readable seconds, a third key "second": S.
{"hour": 1, "minute": 6, "second": 44}
